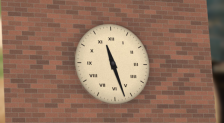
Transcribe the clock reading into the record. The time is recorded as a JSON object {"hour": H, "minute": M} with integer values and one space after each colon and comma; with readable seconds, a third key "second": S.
{"hour": 11, "minute": 27}
